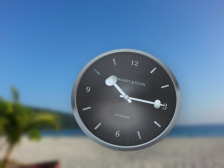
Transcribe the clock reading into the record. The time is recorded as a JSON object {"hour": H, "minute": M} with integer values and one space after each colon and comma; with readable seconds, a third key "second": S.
{"hour": 10, "minute": 15}
